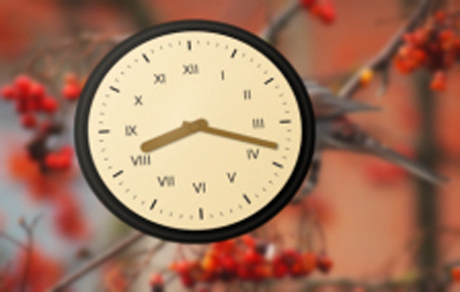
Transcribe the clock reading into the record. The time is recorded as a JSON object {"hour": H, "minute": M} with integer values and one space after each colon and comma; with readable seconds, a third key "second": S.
{"hour": 8, "minute": 18}
